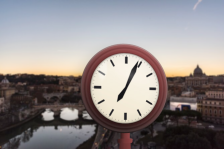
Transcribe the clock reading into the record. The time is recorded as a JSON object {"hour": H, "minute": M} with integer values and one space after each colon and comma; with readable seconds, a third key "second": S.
{"hour": 7, "minute": 4}
